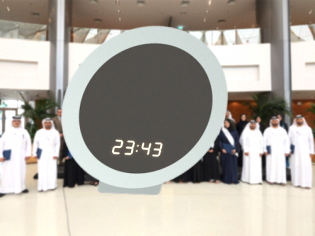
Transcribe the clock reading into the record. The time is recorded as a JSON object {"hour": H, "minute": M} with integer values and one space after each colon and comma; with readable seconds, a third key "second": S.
{"hour": 23, "minute": 43}
